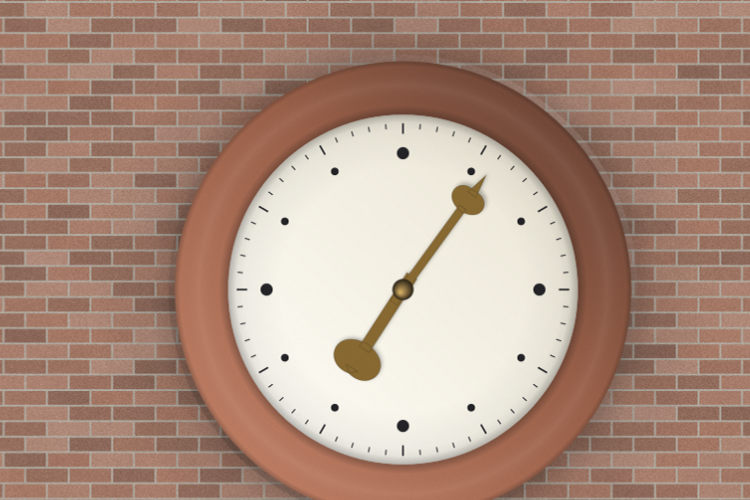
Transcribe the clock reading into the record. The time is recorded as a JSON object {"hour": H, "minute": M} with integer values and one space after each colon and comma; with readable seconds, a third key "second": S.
{"hour": 7, "minute": 6}
